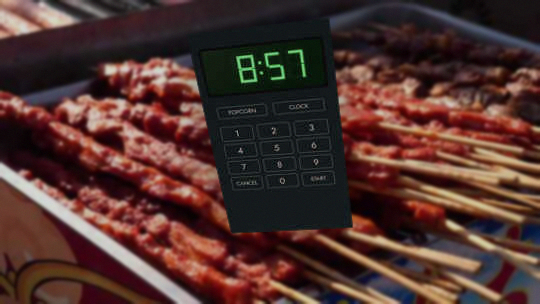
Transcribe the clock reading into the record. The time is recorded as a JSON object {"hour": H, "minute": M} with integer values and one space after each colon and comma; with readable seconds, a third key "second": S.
{"hour": 8, "minute": 57}
